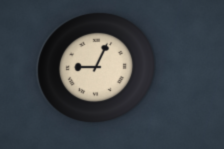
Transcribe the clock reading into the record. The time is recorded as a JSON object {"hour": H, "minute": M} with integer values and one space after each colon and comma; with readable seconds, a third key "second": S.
{"hour": 9, "minute": 4}
